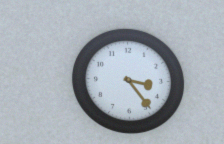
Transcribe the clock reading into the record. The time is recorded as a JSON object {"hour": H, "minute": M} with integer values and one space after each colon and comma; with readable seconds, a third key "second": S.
{"hour": 3, "minute": 24}
